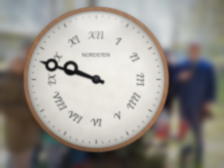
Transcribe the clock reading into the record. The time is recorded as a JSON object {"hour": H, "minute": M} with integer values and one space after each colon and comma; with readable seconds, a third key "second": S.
{"hour": 9, "minute": 48}
